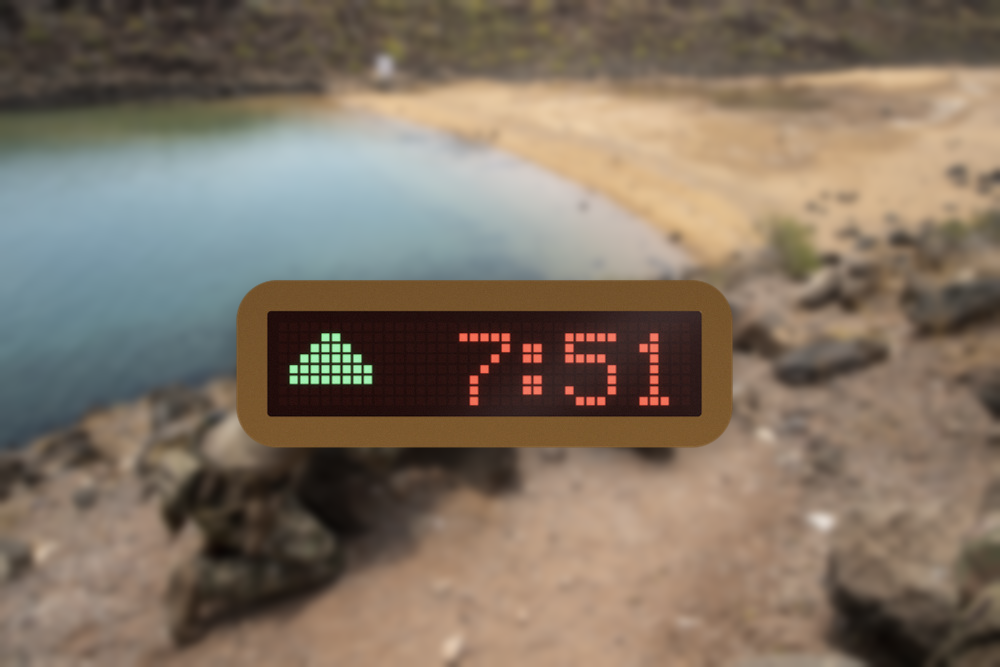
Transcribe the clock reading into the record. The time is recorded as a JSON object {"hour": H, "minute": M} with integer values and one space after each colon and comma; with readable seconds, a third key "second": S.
{"hour": 7, "minute": 51}
